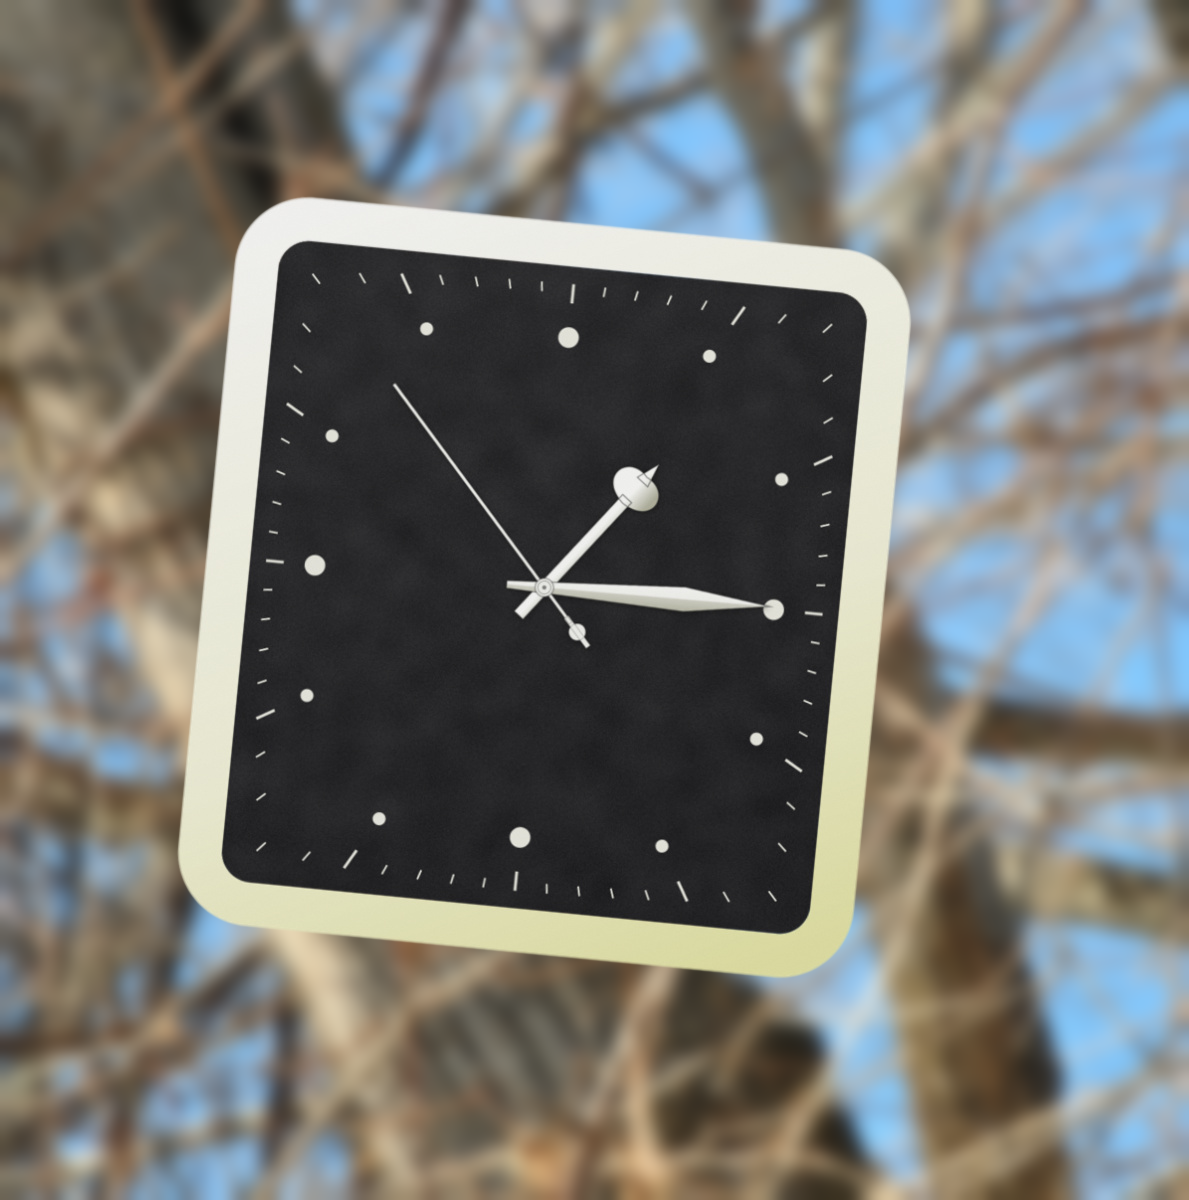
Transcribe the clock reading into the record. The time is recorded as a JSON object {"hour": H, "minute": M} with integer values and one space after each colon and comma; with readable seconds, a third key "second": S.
{"hour": 1, "minute": 14, "second": 53}
